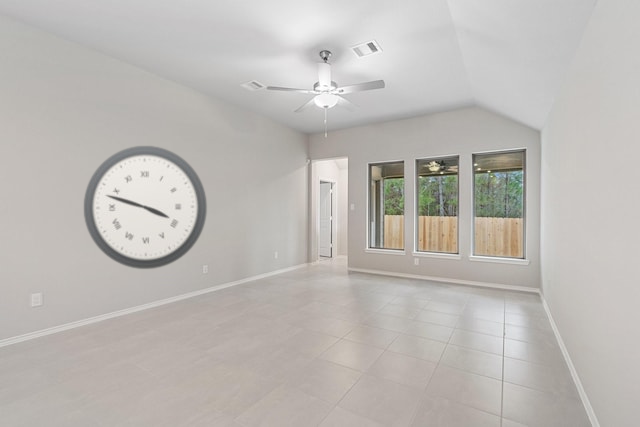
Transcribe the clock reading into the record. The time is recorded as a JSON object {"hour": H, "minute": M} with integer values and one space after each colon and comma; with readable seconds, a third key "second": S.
{"hour": 3, "minute": 48}
